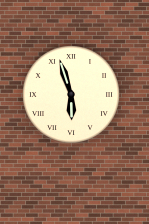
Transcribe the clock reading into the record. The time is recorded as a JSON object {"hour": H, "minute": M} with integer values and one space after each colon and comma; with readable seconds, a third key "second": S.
{"hour": 5, "minute": 57}
